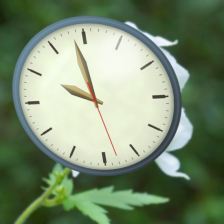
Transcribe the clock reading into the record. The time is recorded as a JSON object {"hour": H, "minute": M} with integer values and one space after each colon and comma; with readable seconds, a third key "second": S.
{"hour": 9, "minute": 58, "second": 28}
